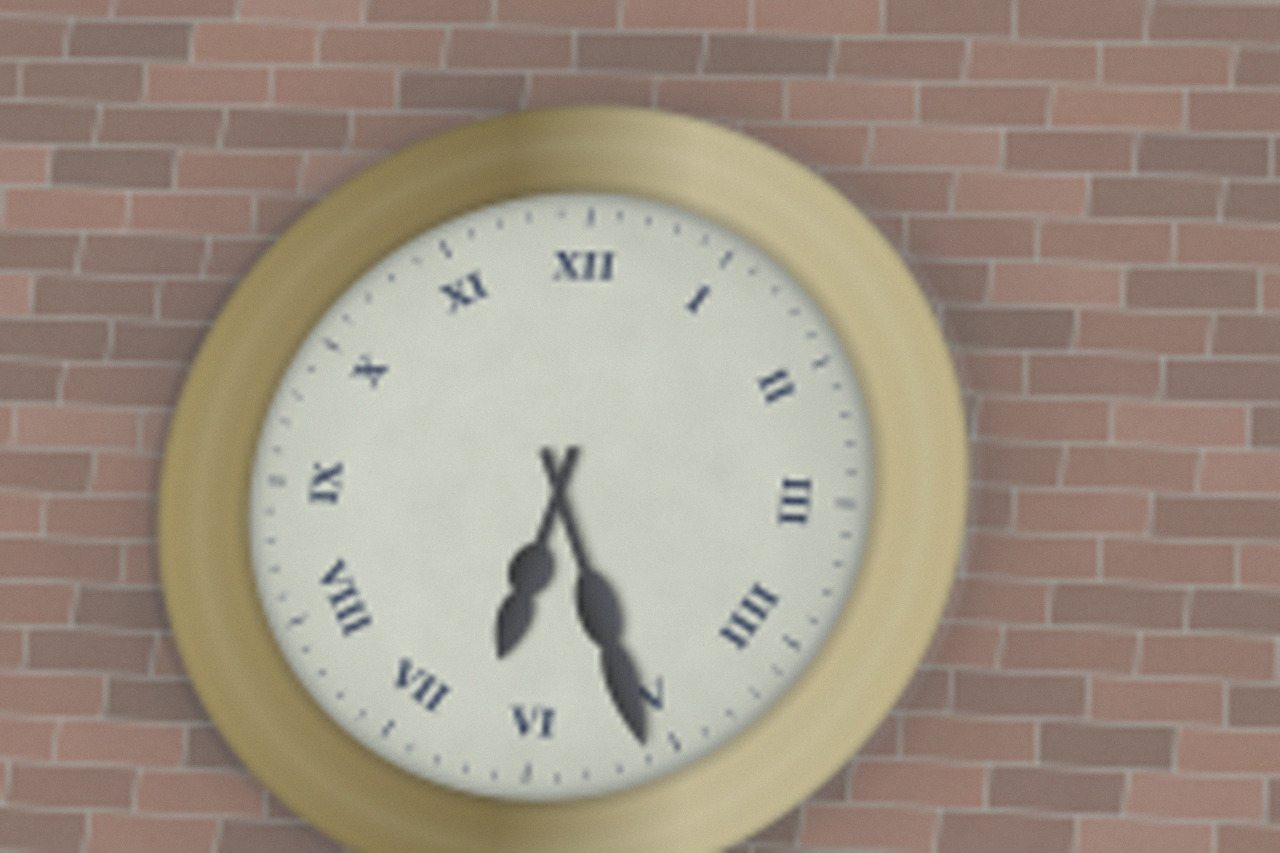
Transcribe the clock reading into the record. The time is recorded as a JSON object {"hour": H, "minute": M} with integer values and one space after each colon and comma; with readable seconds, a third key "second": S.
{"hour": 6, "minute": 26}
